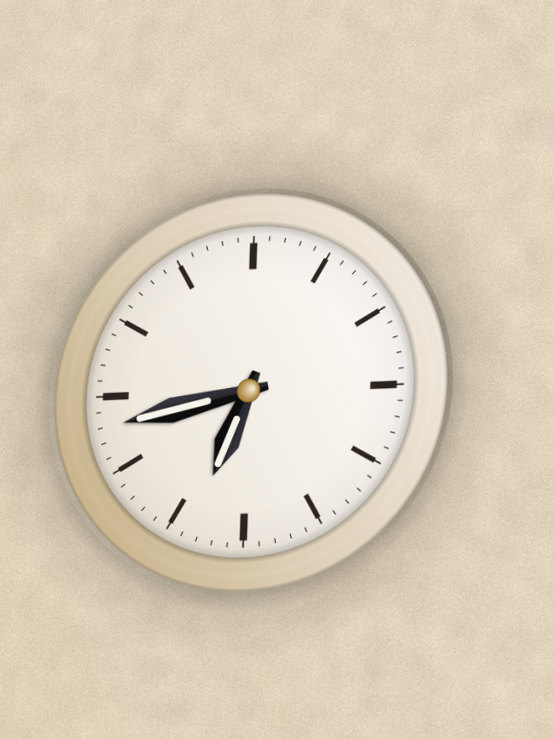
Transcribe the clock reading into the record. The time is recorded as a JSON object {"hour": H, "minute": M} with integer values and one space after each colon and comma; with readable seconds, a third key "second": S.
{"hour": 6, "minute": 43}
